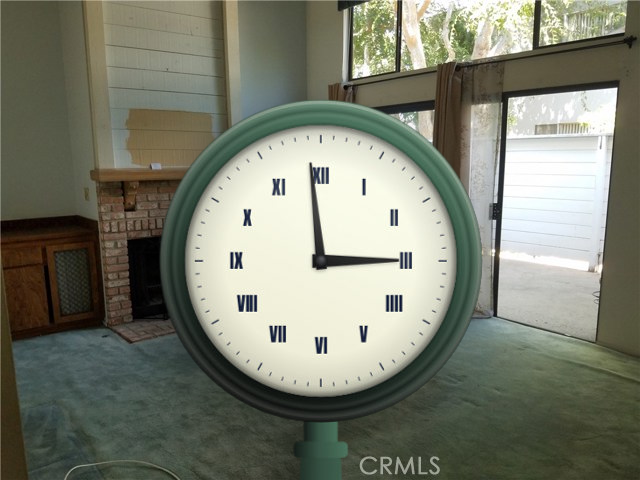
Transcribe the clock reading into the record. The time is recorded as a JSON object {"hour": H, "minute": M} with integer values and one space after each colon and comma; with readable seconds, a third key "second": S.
{"hour": 2, "minute": 59}
